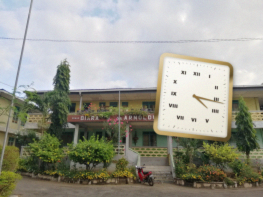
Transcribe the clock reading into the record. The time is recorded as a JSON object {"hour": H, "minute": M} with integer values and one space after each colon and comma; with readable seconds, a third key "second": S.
{"hour": 4, "minute": 16}
